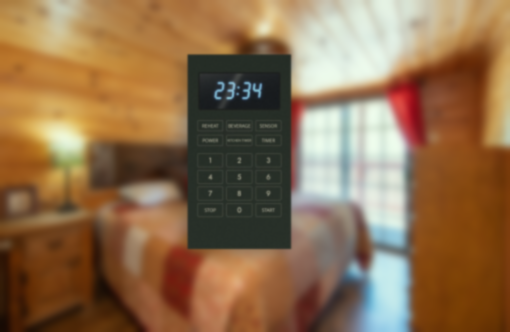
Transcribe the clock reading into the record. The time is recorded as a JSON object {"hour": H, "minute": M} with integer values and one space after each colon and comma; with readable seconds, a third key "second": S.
{"hour": 23, "minute": 34}
